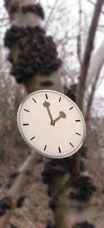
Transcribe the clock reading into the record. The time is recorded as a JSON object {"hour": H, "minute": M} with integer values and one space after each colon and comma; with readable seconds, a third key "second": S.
{"hour": 1, "minute": 59}
